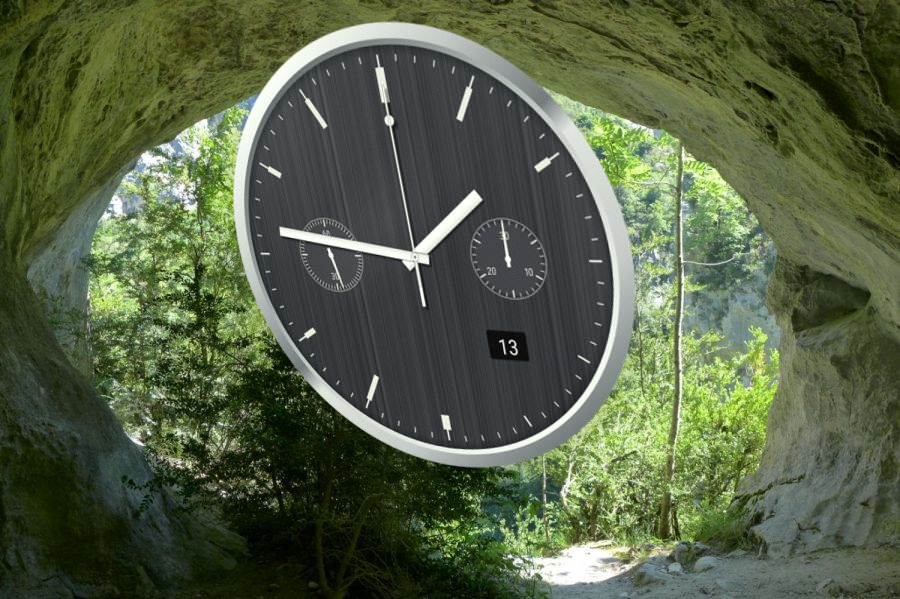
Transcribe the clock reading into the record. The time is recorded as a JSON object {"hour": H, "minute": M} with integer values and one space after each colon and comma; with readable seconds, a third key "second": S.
{"hour": 1, "minute": 46, "second": 28}
